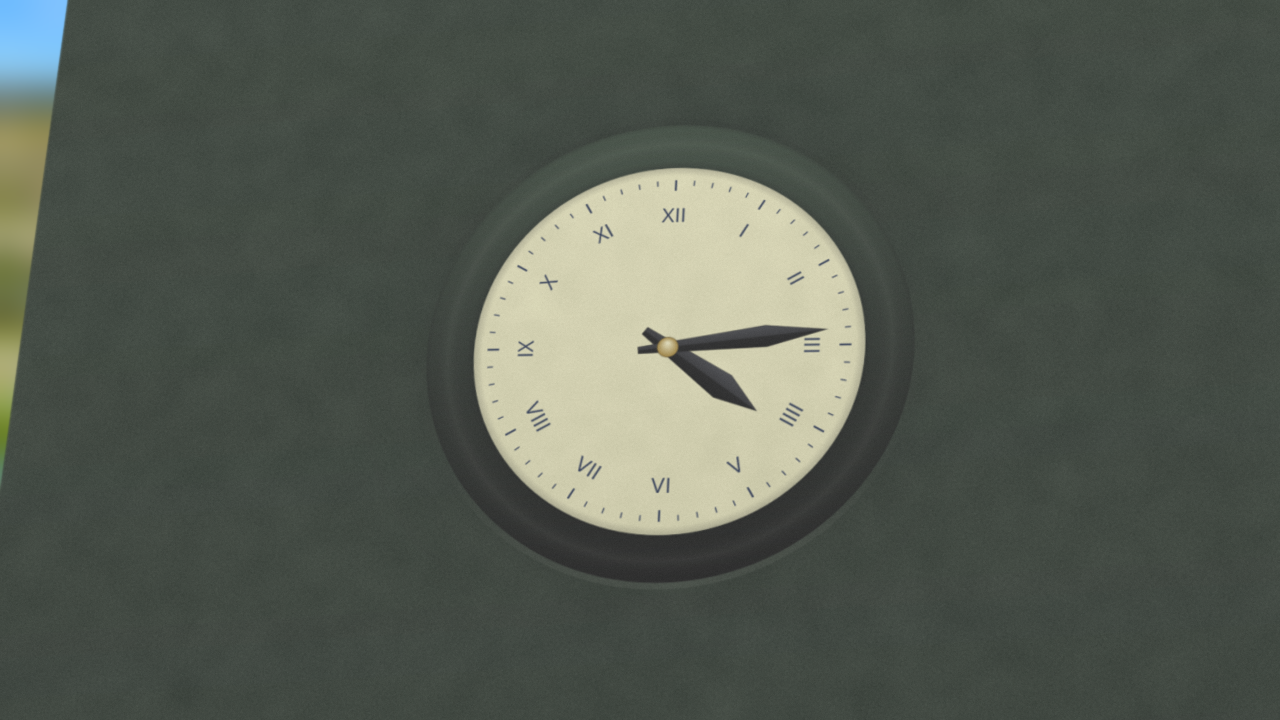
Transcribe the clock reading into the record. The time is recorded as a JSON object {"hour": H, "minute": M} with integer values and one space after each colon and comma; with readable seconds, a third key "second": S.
{"hour": 4, "minute": 14}
